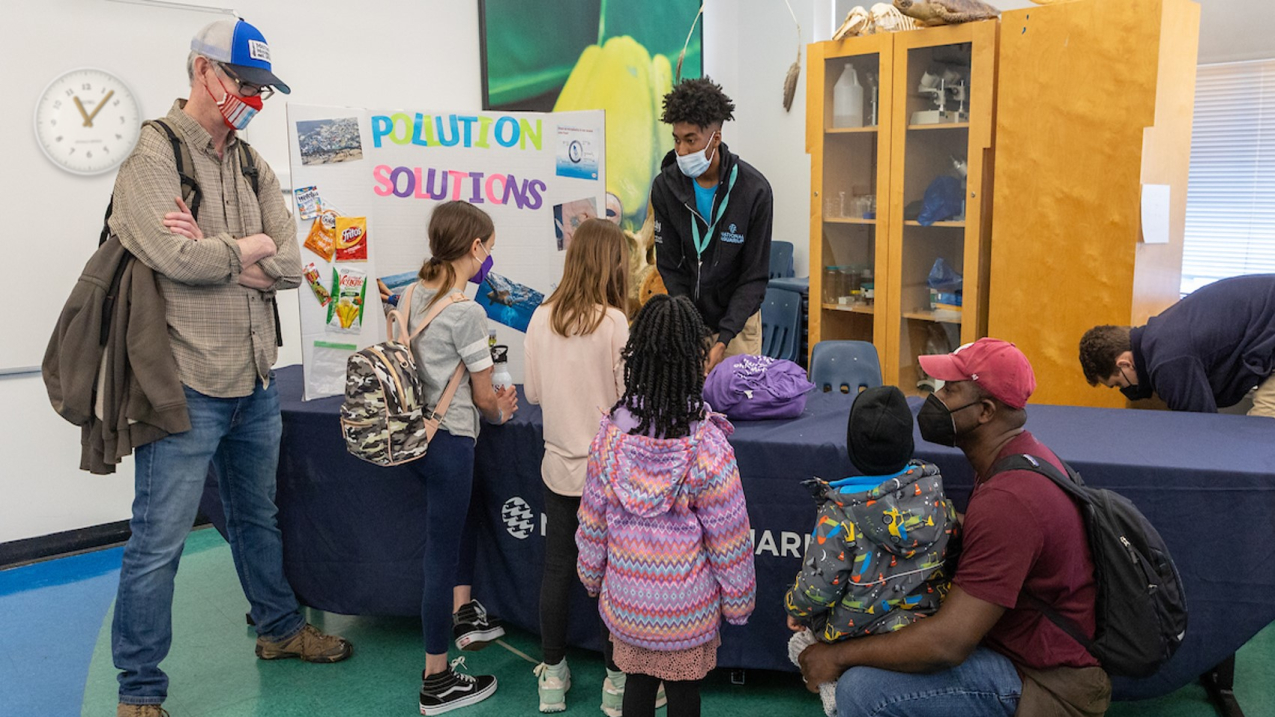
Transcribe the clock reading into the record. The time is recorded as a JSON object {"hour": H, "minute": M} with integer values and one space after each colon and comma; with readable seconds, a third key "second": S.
{"hour": 11, "minute": 7}
